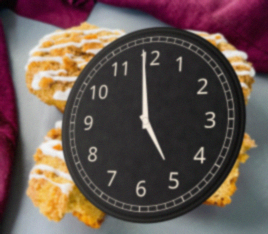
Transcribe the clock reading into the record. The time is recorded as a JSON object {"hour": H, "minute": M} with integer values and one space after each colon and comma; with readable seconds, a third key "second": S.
{"hour": 4, "minute": 59}
